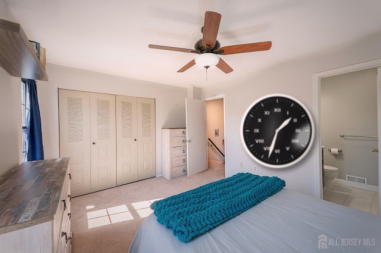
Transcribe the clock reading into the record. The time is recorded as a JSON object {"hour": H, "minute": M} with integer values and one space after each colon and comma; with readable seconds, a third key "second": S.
{"hour": 1, "minute": 33}
